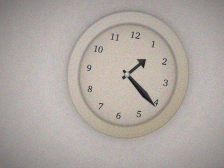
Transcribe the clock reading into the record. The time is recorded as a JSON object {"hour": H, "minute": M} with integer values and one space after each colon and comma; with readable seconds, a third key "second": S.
{"hour": 1, "minute": 21}
